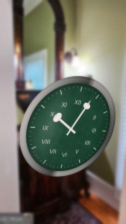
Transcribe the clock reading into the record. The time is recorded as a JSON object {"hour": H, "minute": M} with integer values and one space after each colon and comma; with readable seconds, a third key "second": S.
{"hour": 10, "minute": 4}
